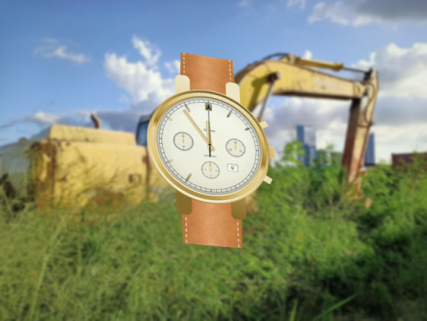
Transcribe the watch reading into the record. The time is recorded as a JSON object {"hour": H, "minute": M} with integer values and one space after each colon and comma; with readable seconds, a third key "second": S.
{"hour": 11, "minute": 54}
